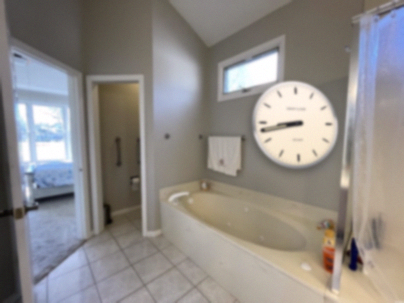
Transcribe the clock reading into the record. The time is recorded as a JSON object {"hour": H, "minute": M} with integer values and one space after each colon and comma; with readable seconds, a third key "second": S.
{"hour": 8, "minute": 43}
